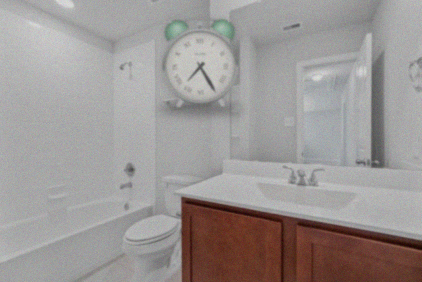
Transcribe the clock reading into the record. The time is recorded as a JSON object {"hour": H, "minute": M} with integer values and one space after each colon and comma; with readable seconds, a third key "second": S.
{"hour": 7, "minute": 25}
